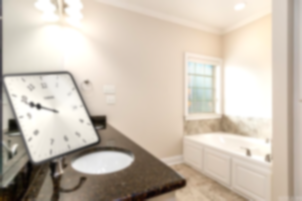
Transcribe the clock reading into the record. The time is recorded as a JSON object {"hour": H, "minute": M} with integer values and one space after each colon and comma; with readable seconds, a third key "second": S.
{"hour": 9, "minute": 49}
